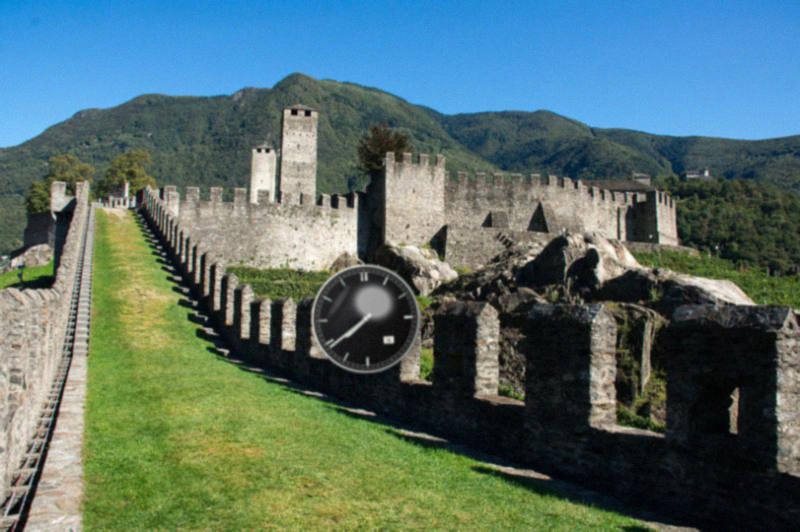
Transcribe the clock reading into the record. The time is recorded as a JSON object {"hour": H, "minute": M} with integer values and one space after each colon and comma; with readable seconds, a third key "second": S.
{"hour": 7, "minute": 39}
